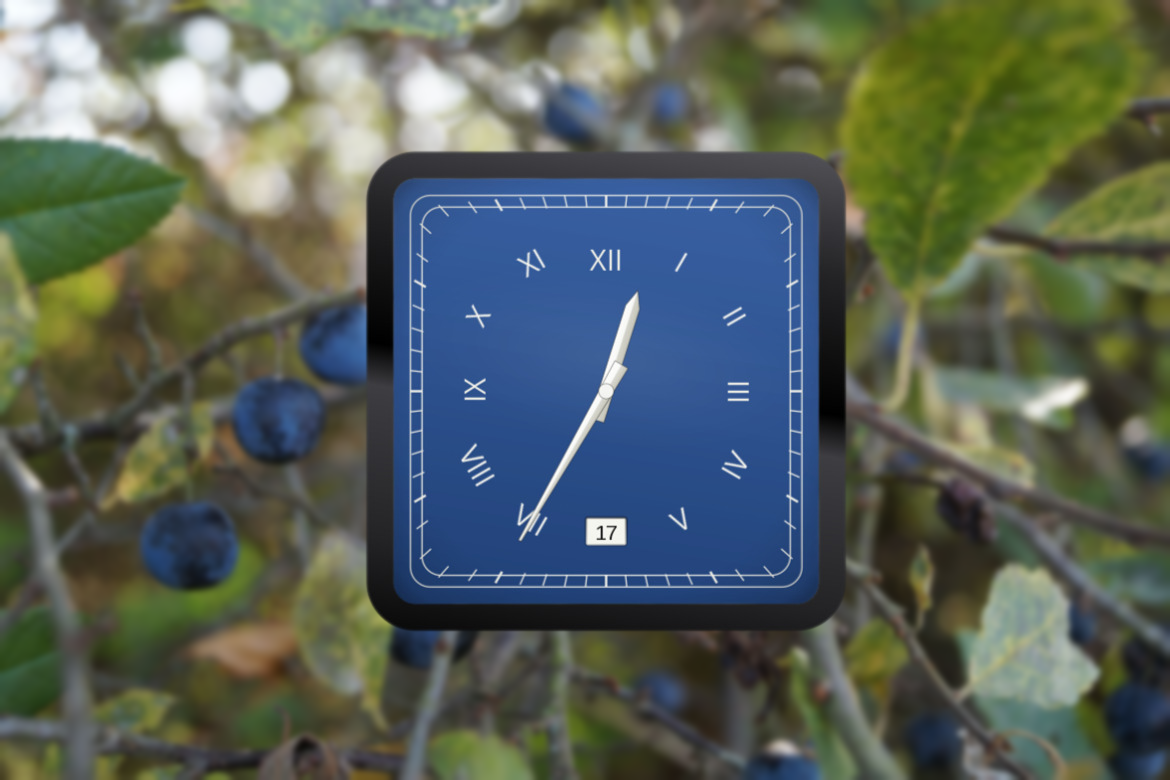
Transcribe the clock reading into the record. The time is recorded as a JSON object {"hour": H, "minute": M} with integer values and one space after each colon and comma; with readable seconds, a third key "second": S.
{"hour": 12, "minute": 35}
